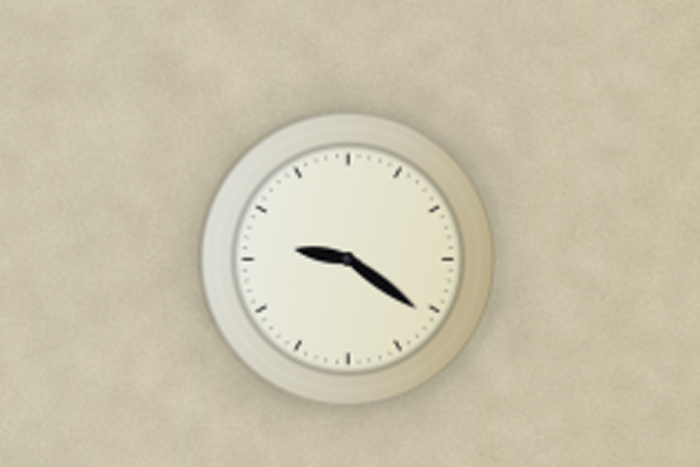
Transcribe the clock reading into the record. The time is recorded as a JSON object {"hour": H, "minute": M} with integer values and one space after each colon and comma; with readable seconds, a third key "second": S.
{"hour": 9, "minute": 21}
